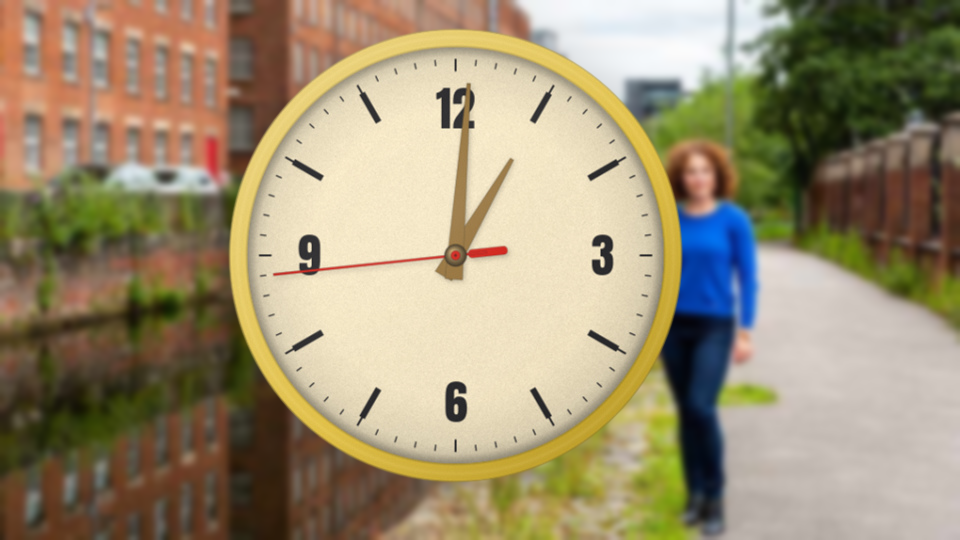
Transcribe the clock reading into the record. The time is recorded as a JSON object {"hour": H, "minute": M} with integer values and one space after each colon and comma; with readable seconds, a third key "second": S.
{"hour": 1, "minute": 0, "second": 44}
